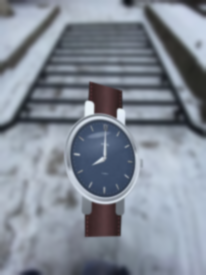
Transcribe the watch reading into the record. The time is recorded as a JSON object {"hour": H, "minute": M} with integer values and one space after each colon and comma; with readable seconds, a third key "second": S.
{"hour": 8, "minute": 0}
